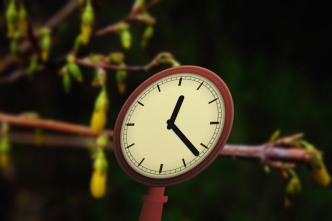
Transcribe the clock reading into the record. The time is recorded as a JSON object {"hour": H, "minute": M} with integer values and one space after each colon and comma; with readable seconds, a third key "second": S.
{"hour": 12, "minute": 22}
